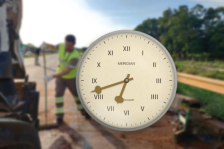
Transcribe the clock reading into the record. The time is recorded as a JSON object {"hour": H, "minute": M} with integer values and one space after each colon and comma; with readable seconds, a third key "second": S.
{"hour": 6, "minute": 42}
